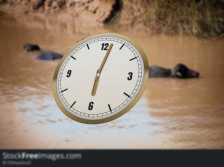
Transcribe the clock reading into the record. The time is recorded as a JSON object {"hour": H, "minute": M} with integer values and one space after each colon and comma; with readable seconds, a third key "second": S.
{"hour": 6, "minute": 2}
